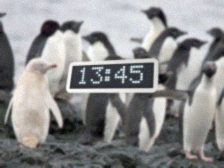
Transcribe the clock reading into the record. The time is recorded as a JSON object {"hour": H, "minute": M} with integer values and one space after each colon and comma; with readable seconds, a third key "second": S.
{"hour": 13, "minute": 45}
